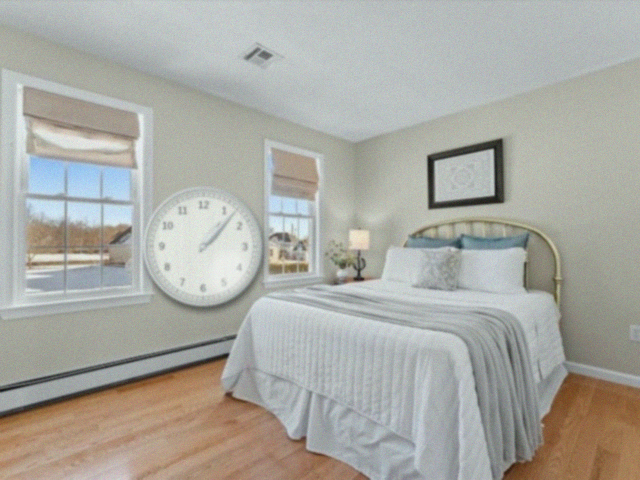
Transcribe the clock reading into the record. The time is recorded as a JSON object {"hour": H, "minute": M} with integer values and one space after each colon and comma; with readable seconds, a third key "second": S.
{"hour": 1, "minute": 7}
